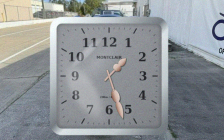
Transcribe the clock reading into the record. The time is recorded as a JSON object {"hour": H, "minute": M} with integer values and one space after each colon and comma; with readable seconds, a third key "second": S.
{"hour": 1, "minute": 27}
